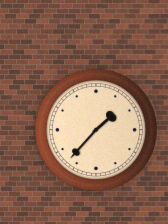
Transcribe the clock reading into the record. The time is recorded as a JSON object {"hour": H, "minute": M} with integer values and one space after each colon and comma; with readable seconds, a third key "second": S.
{"hour": 1, "minute": 37}
